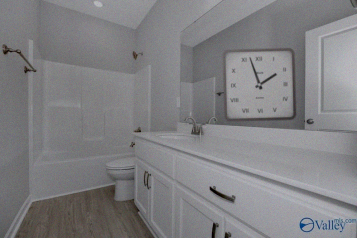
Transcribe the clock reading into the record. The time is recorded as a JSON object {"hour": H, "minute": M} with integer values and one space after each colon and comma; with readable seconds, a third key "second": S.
{"hour": 1, "minute": 57}
